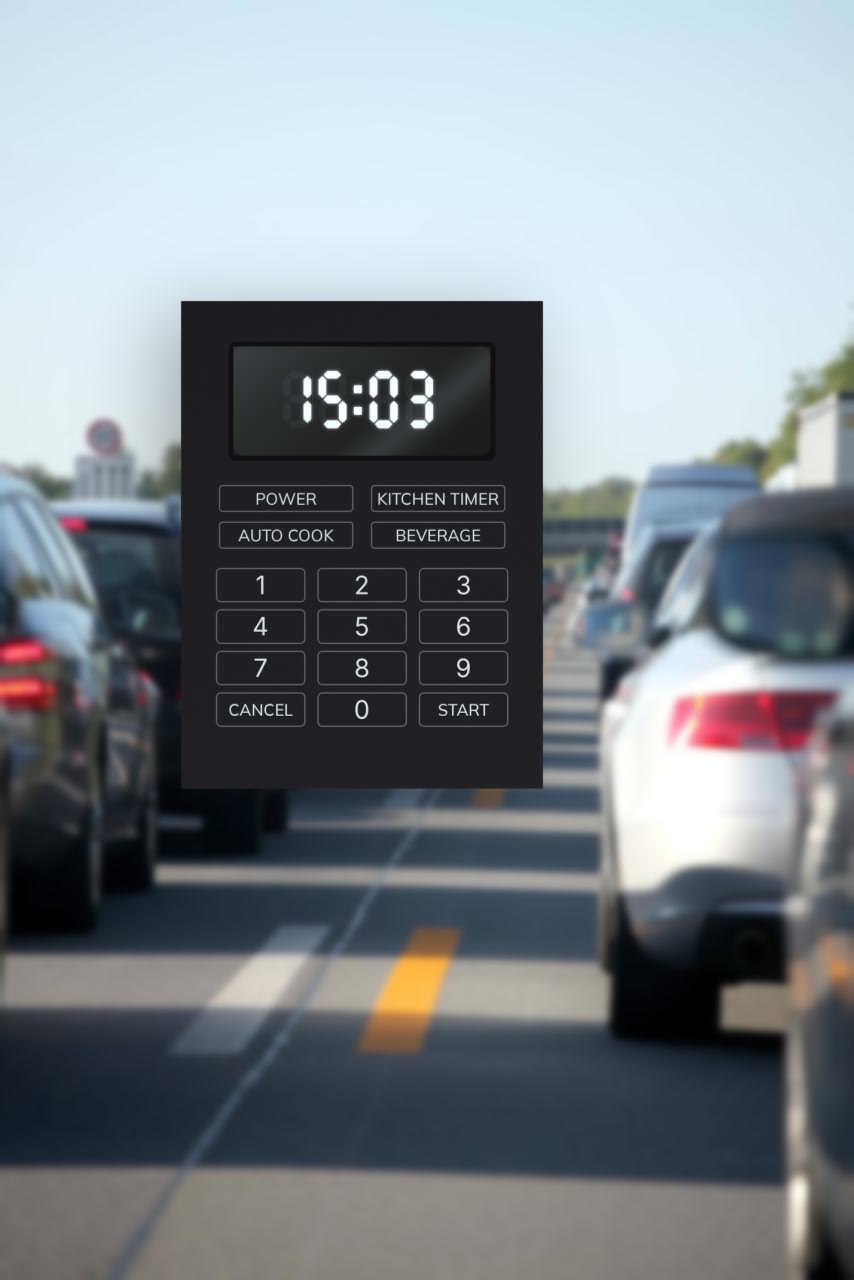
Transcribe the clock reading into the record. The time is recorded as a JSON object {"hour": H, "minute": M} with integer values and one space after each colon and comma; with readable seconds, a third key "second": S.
{"hour": 15, "minute": 3}
